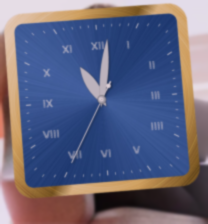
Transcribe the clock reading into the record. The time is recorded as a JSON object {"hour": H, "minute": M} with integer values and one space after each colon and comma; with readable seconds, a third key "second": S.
{"hour": 11, "minute": 1, "second": 35}
